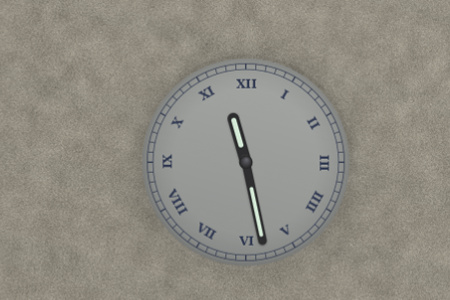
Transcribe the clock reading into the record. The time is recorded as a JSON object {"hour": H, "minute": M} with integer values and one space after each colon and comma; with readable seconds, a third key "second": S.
{"hour": 11, "minute": 28}
